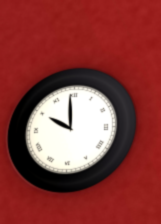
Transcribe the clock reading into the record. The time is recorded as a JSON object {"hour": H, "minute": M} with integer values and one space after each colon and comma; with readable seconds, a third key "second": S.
{"hour": 9, "minute": 59}
